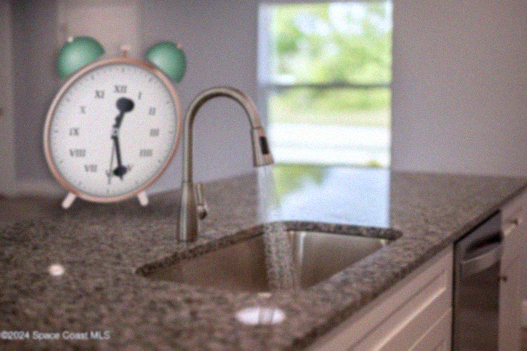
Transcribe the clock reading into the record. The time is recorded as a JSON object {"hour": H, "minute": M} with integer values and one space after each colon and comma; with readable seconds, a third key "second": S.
{"hour": 12, "minute": 27, "second": 30}
